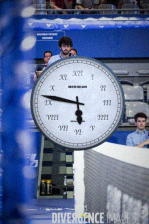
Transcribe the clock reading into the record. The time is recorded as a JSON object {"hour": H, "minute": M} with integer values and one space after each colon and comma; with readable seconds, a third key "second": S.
{"hour": 5, "minute": 47}
